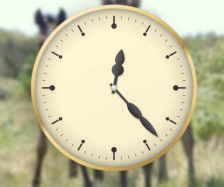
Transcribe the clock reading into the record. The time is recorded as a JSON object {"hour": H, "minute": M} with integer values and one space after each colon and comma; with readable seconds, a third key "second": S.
{"hour": 12, "minute": 23}
